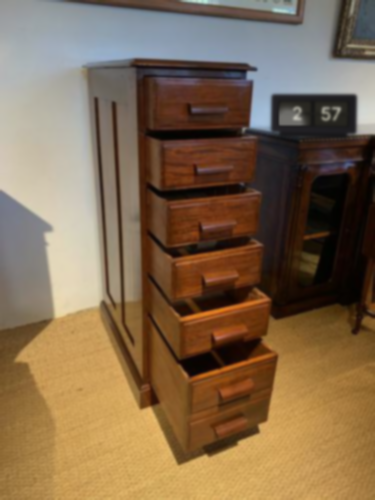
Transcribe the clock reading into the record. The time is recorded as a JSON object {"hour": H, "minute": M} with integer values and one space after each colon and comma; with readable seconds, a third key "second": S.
{"hour": 2, "minute": 57}
